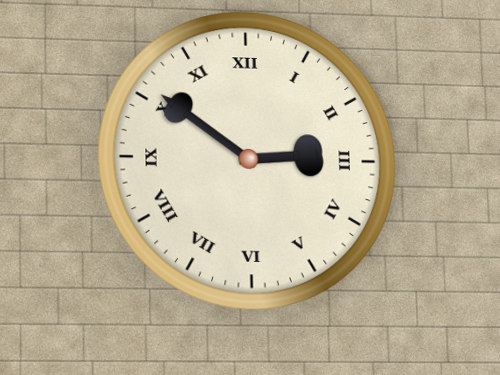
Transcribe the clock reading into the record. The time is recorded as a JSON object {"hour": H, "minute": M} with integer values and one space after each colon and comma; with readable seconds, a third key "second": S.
{"hour": 2, "minute": 51}
